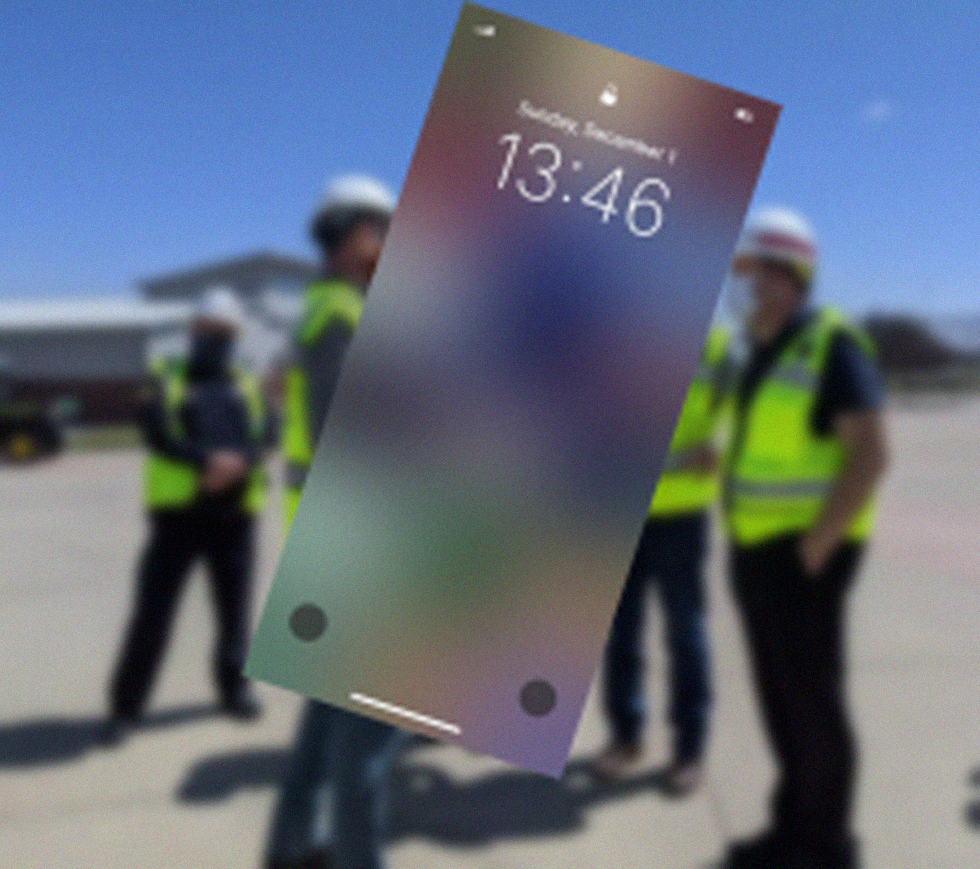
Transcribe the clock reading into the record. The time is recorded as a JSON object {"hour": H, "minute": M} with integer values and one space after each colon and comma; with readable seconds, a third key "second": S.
{"hour": 13, "minute": 46}
